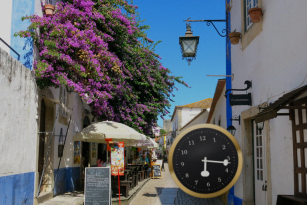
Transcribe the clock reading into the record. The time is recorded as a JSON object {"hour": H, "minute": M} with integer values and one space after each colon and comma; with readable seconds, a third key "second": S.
{"hour": 6, "minute": 17}
